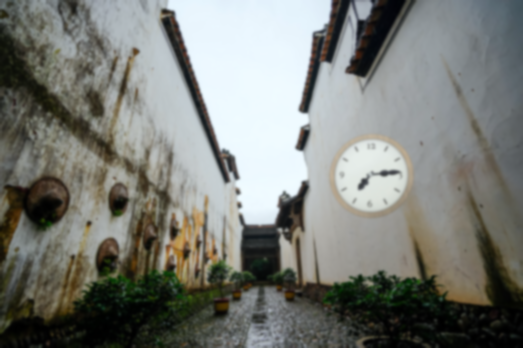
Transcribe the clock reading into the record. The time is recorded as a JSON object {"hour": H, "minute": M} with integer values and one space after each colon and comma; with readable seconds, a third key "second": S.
{"hour": 7, "minute": 14}
